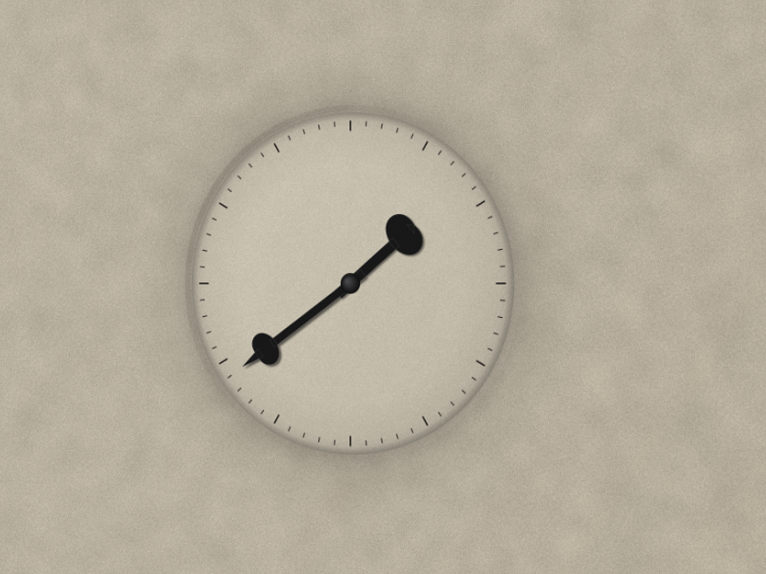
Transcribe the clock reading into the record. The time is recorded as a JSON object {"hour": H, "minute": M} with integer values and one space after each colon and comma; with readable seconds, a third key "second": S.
{"hour": 1, "minute": 39}
